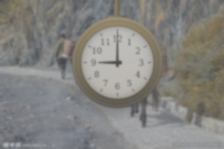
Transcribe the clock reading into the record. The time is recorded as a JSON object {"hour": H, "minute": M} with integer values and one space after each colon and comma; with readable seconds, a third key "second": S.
{"hour": 9, "minute": 0}
